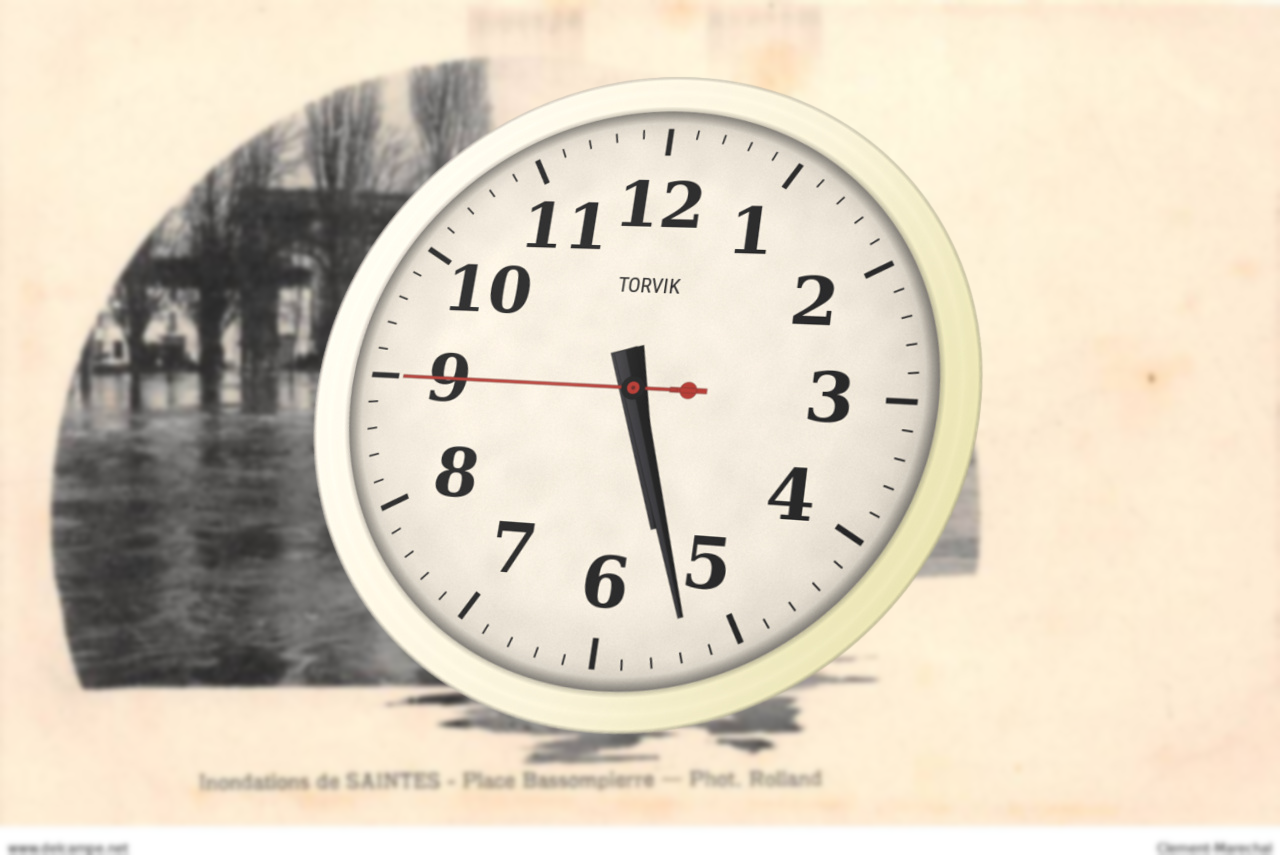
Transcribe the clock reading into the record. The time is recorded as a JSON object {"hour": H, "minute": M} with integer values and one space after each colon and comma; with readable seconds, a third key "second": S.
{"hour": 5, "minute": 26, "second": 45}
